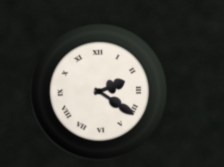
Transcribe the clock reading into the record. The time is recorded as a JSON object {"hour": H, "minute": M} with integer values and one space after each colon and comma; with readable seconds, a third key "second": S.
{"hour": 2, "minute": 21}
